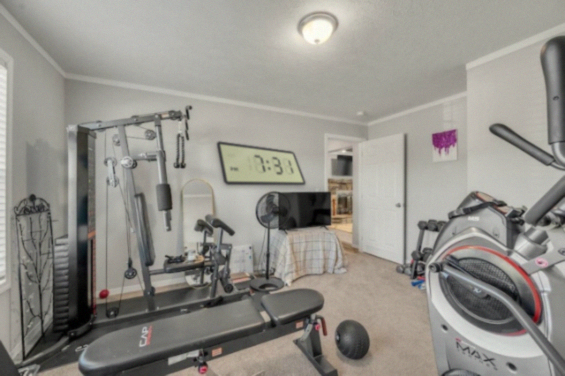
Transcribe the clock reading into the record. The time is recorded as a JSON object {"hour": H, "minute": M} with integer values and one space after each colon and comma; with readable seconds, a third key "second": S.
{"hour": 7, "minute": 31}
